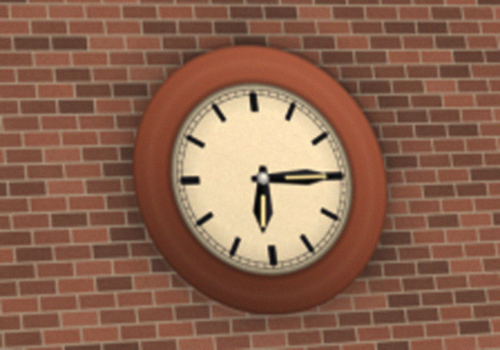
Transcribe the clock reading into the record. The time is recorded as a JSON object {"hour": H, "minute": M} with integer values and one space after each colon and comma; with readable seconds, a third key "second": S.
{"hour": 6, "minute": 15}
